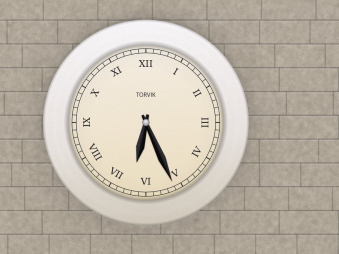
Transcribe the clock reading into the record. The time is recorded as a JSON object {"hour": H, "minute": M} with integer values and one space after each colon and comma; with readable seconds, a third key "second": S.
{"hour": 6, "minute": 26}
